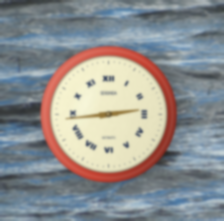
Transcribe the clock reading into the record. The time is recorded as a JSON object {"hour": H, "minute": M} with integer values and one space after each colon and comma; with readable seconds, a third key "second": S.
{"hour": 2, "minute": 44}
